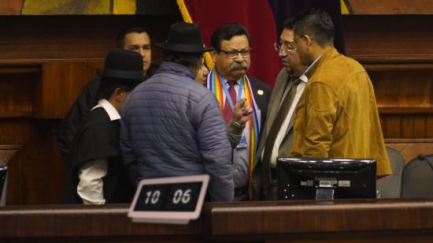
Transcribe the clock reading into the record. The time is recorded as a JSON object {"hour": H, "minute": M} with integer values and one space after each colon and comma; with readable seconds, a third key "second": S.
{"hour": 10, "minute": 6}
